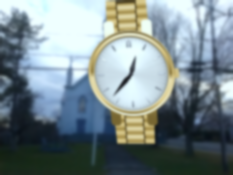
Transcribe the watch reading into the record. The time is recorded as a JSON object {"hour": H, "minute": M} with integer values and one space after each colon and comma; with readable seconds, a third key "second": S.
{"hour": 12, "minute": 37}
